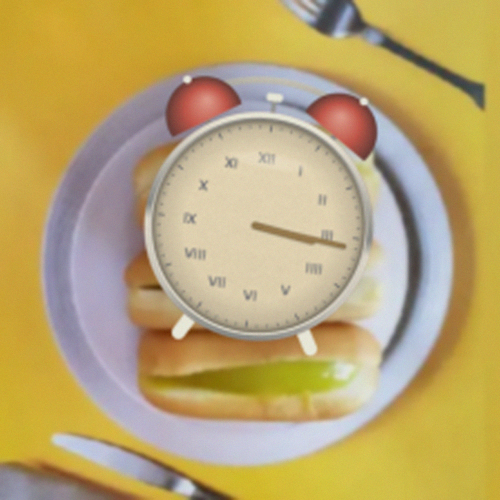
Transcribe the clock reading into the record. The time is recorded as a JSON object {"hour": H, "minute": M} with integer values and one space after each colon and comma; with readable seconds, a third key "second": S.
{"hour": 3, "minute": 16}
